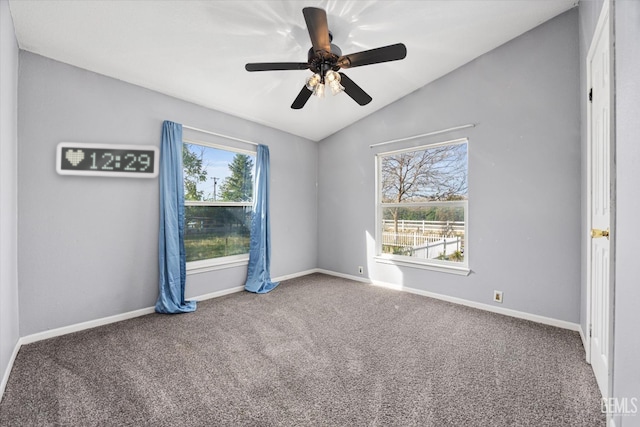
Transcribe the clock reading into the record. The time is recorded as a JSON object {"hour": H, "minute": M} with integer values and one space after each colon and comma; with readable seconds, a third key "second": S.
{"hour": 12, "minute": 29}
